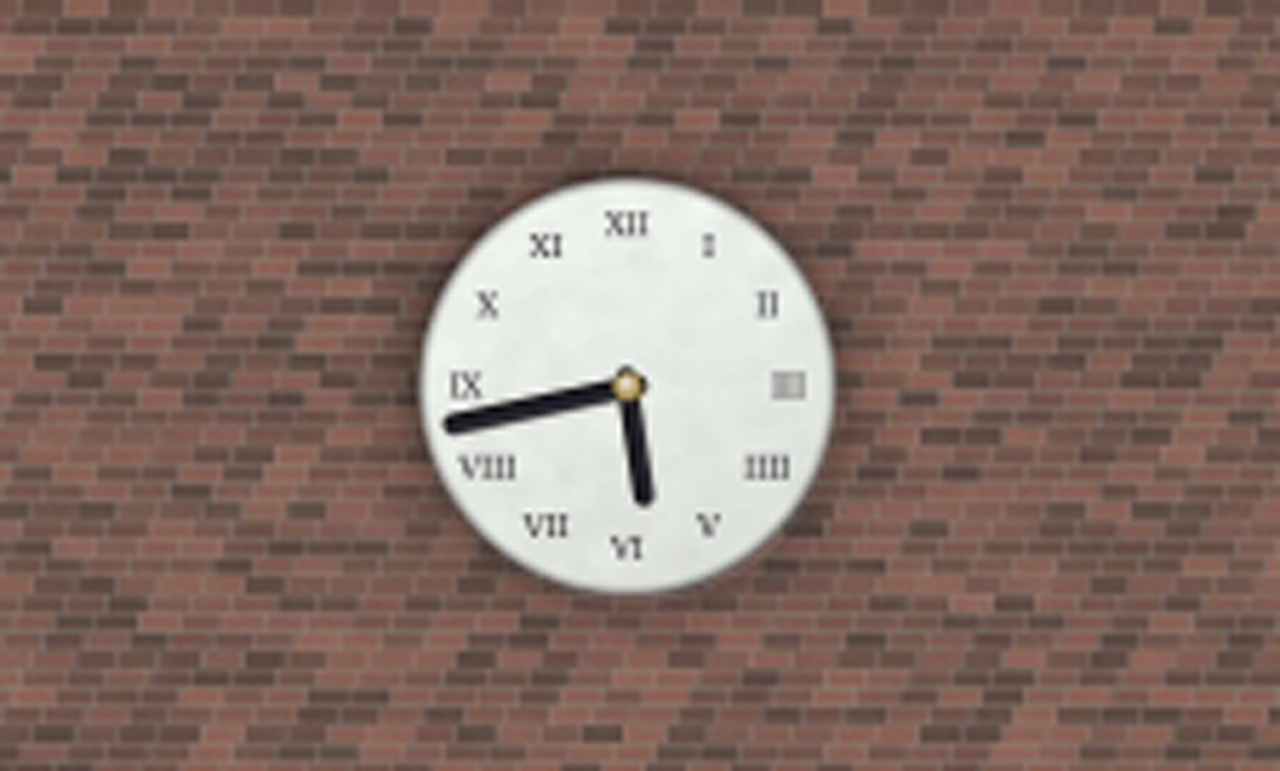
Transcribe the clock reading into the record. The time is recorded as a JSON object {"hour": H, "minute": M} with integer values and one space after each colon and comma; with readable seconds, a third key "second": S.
{"hour": 5, "minute": 43}
